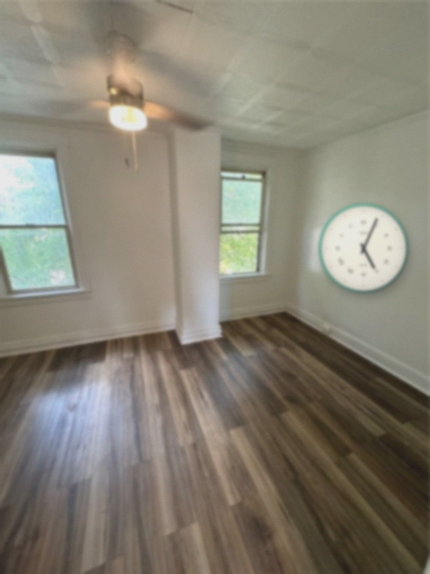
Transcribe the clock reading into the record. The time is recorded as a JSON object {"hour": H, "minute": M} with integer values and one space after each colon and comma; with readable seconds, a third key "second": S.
{"hour": 5, "minute": 4}
